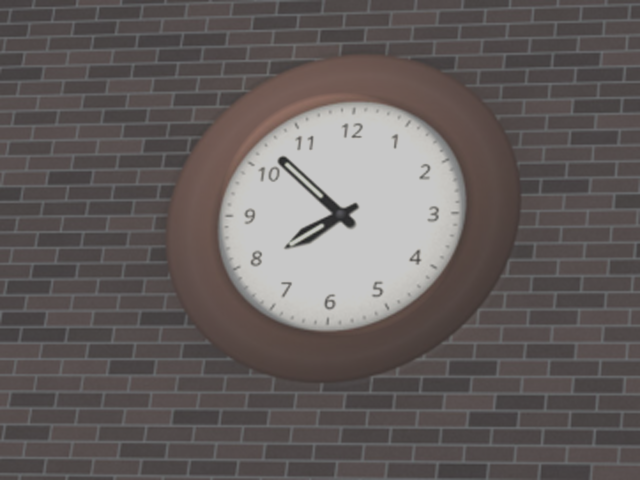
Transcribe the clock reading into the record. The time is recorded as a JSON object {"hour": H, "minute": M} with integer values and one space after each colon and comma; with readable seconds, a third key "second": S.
{"hour": 7, "minute": 52}
